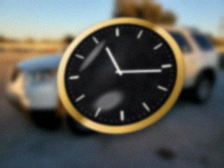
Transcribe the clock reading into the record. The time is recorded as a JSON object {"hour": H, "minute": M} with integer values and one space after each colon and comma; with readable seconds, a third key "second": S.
{"hour": 11, "minute": 16}
